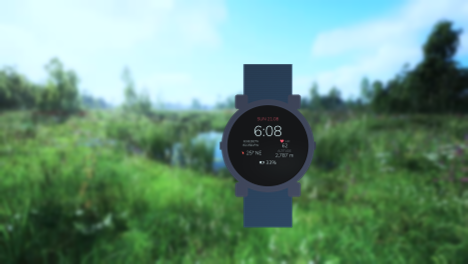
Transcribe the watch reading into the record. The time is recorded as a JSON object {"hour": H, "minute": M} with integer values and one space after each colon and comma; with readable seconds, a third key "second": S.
{"hour": 6, "minute": 8}
